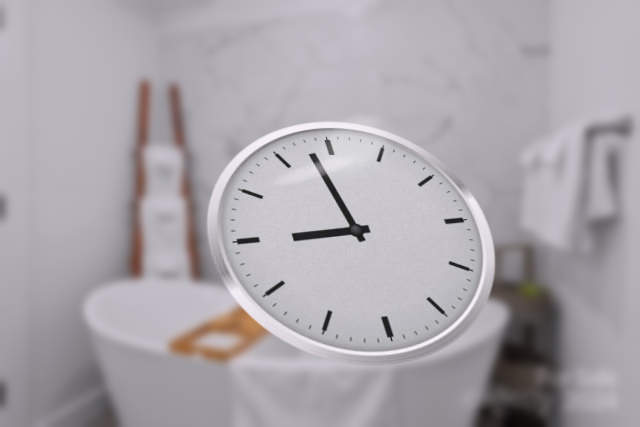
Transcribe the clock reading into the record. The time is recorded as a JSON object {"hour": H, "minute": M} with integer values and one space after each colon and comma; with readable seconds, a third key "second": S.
{"hour": 8, "minute": 58}
